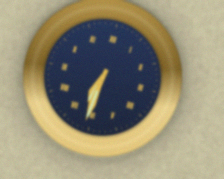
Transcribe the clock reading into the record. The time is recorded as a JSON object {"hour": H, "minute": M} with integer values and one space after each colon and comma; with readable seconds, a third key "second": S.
{"hour": 6, "minute": 31}
